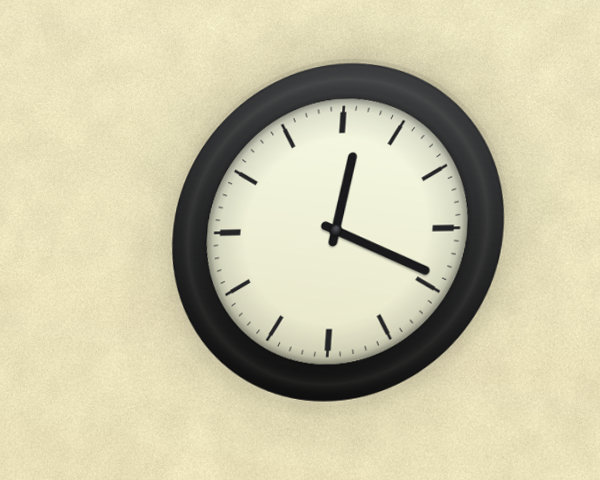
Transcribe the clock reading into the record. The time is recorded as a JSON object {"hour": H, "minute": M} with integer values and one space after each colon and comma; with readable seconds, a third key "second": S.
{"hour": 12, "minute": 19}
